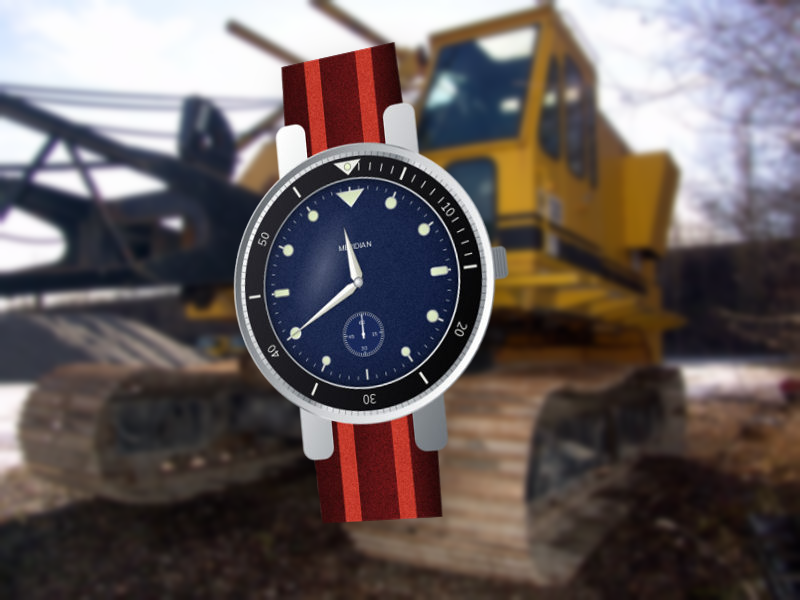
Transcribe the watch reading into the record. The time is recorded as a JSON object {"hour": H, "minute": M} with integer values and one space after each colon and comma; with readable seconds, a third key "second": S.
{"hour": 11, "minute": 40}
